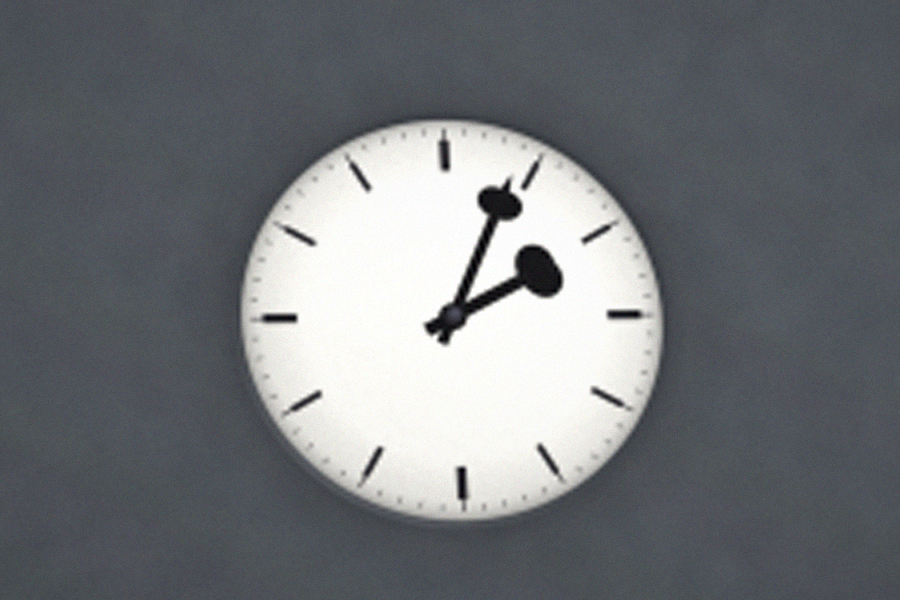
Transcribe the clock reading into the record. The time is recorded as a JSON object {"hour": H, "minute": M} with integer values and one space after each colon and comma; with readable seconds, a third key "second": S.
{"hour": 2, "minute": 4}
